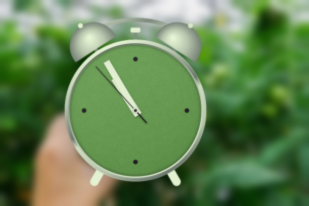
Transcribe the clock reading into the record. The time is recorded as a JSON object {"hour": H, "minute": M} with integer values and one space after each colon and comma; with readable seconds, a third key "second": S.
{"hour": 10, "minute": 54, "second": 53}
